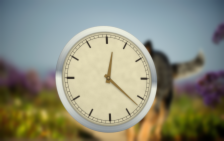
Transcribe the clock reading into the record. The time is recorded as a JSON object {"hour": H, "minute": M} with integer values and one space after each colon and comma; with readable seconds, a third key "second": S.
{"hour": 12, "minute": 22}
